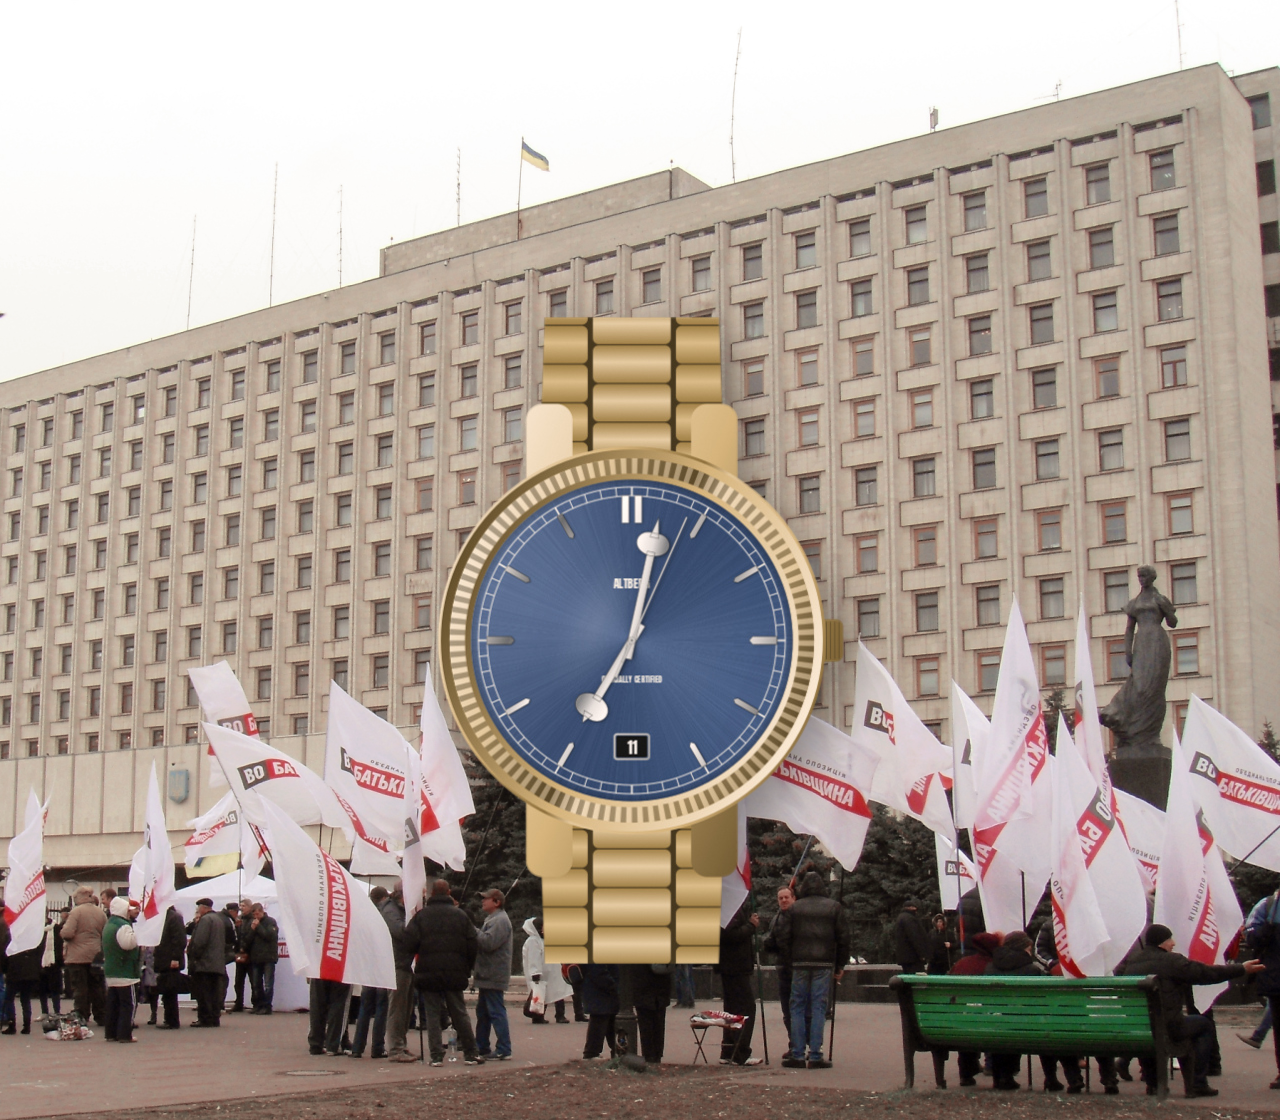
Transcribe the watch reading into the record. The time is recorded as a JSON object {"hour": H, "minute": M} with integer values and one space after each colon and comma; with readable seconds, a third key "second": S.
{"hour": 7, "minute": 2, "second": 4}
